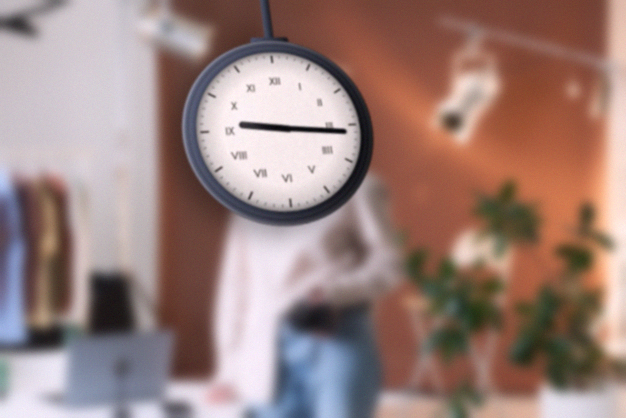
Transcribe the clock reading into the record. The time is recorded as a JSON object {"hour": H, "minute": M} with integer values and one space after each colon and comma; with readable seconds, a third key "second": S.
{"hour": 9, "minute": 16}
